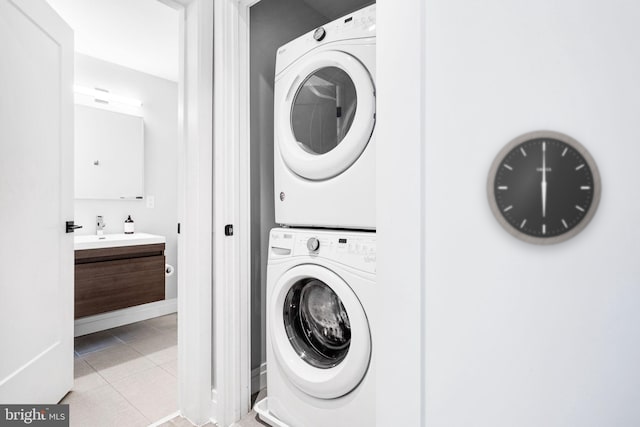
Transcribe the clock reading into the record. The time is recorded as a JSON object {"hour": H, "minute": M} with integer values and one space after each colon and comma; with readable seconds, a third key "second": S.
{"hour": 6, "minute": 0}
